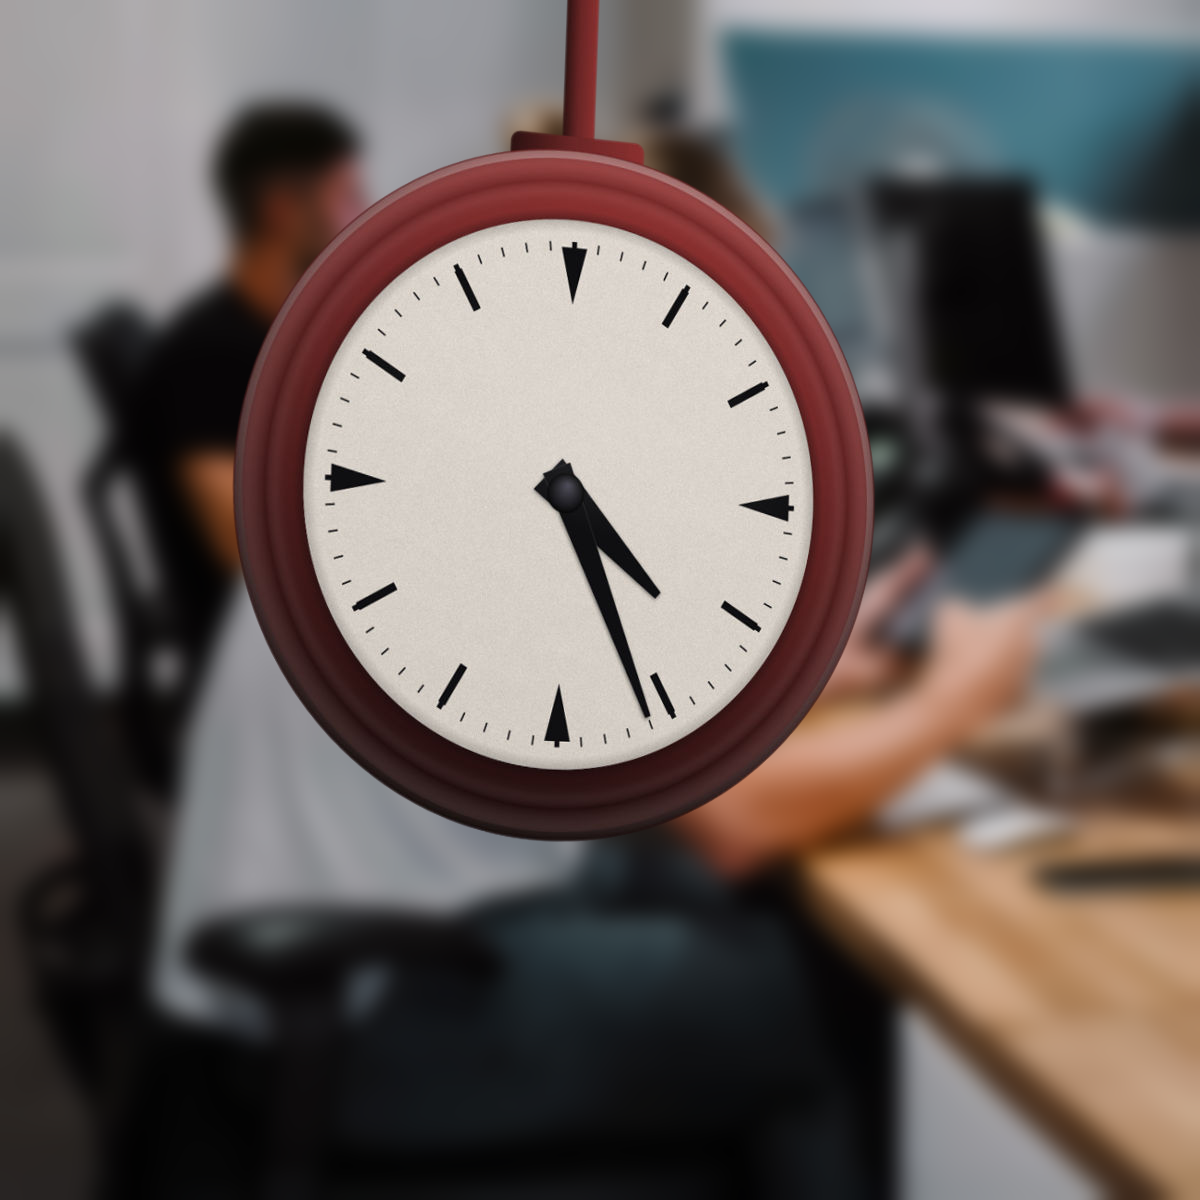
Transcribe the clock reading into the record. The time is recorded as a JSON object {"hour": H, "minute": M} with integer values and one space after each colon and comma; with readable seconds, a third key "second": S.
{"hour": 4, "minute": 26}
